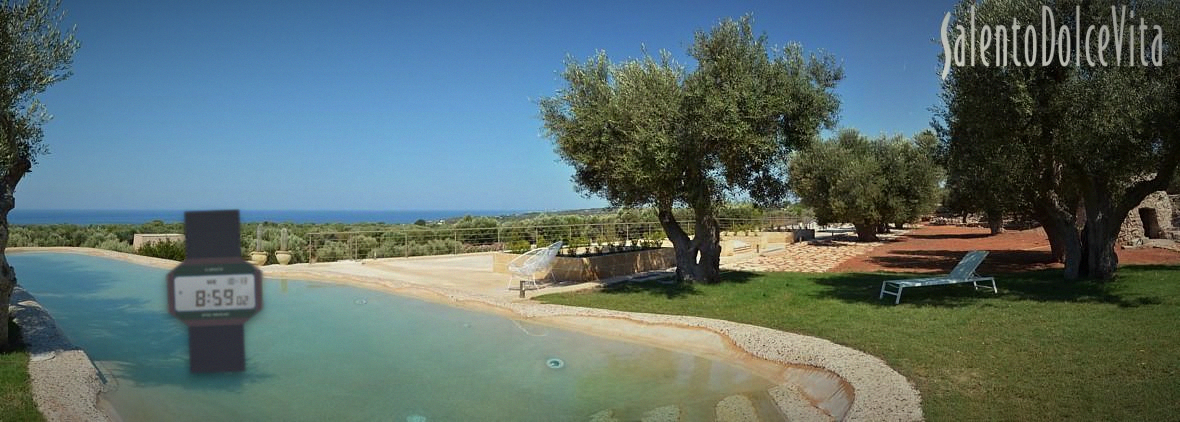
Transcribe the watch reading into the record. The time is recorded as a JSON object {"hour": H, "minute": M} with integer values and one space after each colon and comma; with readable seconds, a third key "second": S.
{"hour": 8, "minute": 59}
